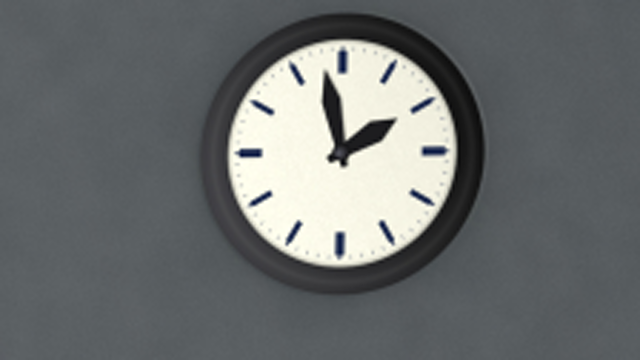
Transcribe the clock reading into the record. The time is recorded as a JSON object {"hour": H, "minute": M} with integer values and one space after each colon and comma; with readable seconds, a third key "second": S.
{"hour": 1, "minute": 58}
